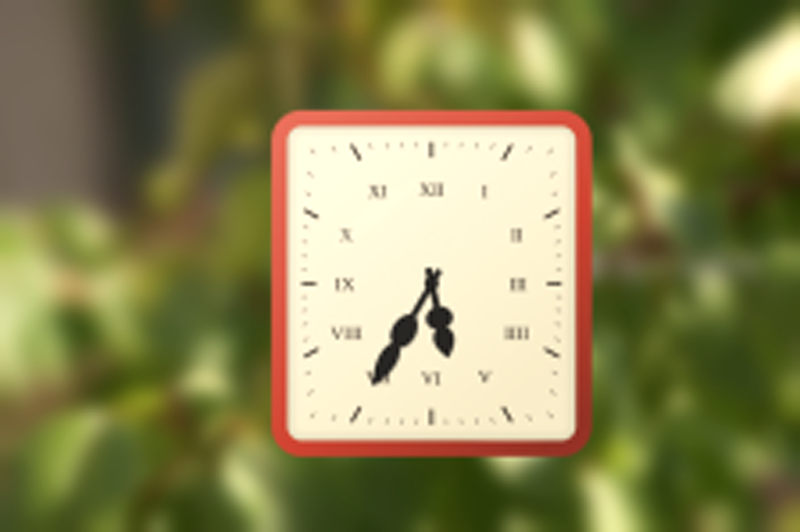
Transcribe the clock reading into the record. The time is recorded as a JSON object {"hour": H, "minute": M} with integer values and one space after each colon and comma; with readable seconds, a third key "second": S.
{"hour": 5, "minute": 35}
